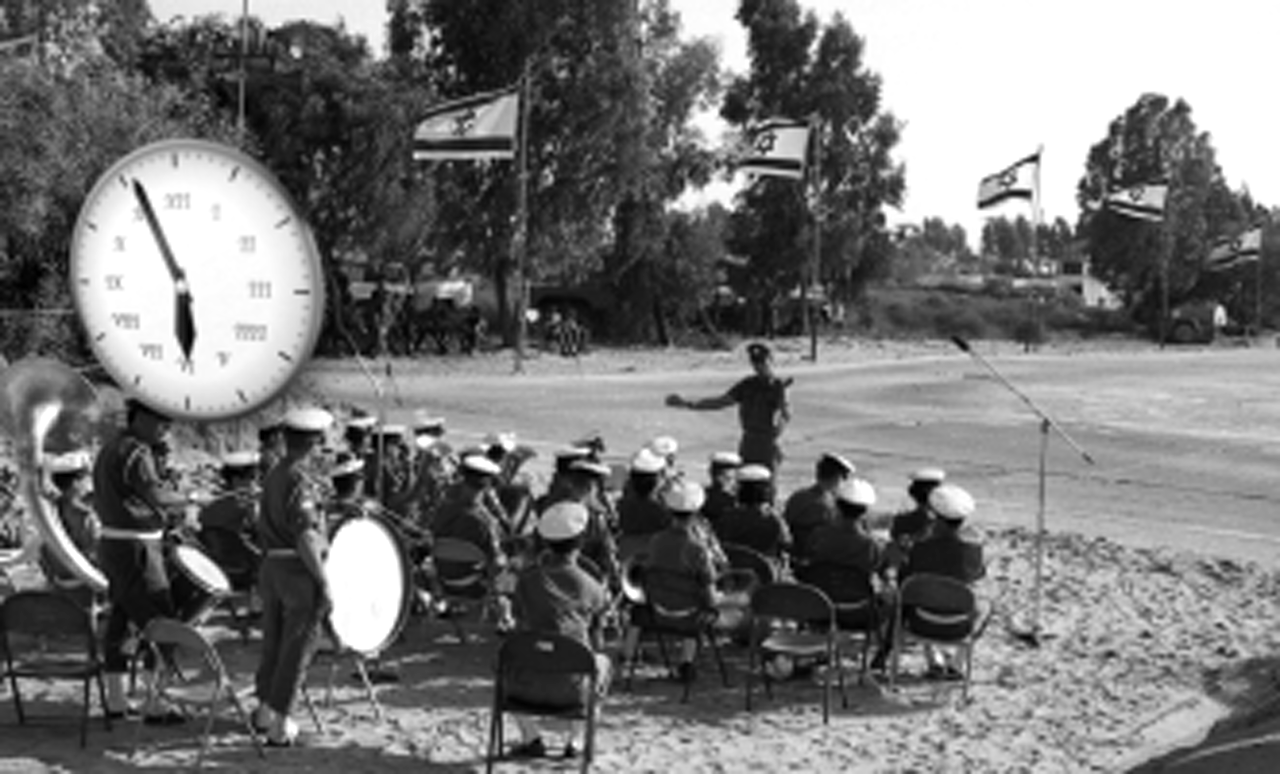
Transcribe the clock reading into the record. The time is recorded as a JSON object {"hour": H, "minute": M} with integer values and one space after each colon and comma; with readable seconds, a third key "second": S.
{"hour": 5, "minute": 56}
